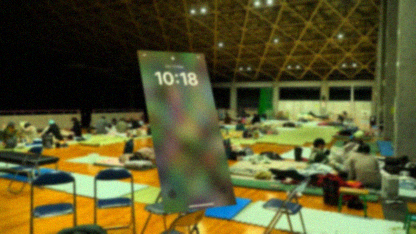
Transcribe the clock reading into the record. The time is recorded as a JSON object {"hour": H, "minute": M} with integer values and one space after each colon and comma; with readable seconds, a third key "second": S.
{"hour": 10, "minute": 18}
